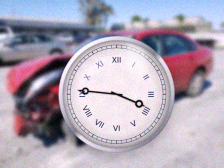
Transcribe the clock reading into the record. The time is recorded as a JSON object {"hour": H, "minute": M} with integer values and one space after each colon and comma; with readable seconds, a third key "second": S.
{"hour": 3, "minute": 46}
